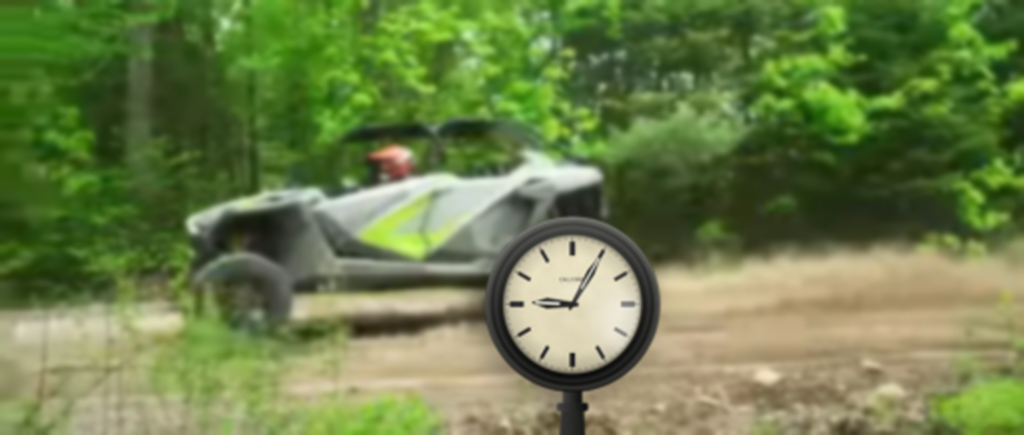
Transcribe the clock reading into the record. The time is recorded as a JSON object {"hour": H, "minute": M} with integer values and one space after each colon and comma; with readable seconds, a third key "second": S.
{"hour": 9, "minute": 5}
